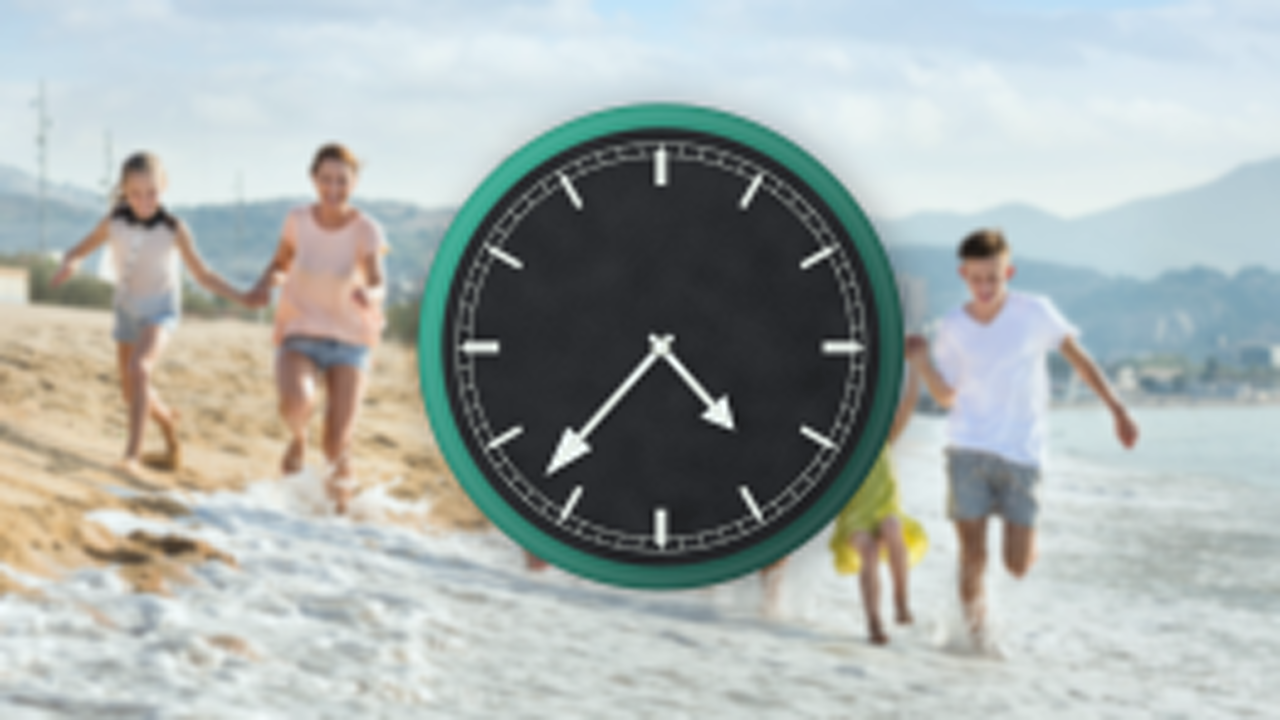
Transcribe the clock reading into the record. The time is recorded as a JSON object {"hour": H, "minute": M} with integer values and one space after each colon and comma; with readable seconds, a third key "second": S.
{"hour": 4, "minute": 37}
